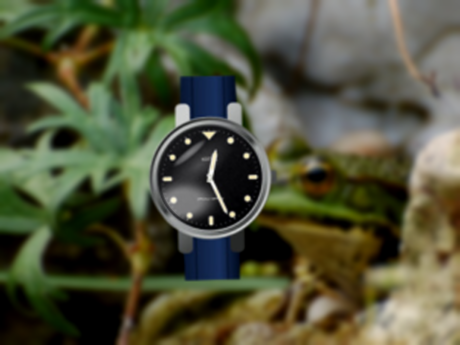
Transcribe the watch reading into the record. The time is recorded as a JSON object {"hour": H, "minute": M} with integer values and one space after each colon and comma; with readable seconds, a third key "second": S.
{"hour": 12, "minute": 26}
